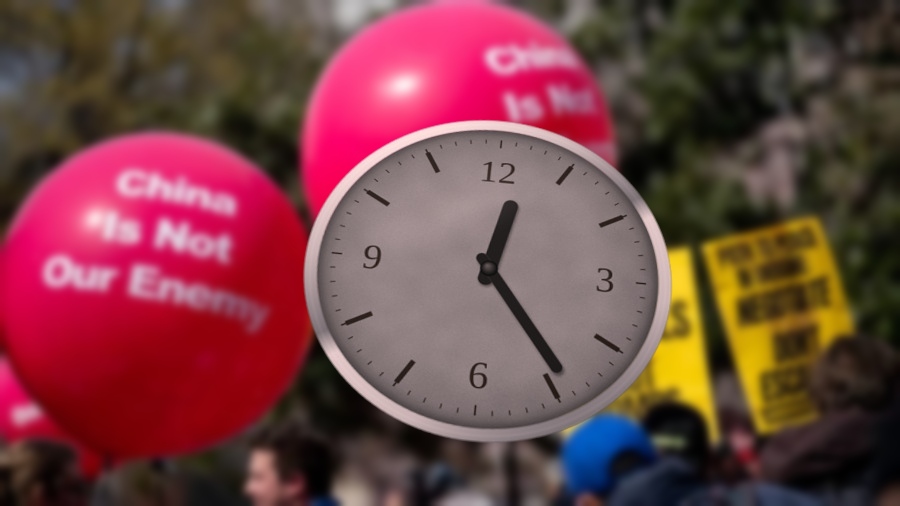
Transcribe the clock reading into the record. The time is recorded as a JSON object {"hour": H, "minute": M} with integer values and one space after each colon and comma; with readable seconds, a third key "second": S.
{"hour": 12, "minute": 24}
